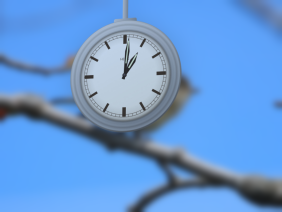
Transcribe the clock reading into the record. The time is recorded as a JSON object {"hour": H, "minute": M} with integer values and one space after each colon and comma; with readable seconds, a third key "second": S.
{"hour": 1, "minute": 1}
